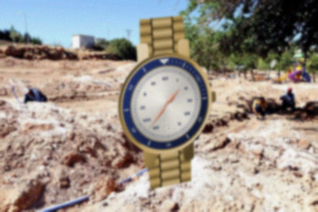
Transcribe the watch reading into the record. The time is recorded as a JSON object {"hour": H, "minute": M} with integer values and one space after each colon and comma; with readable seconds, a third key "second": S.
{"hour": 1, "minute": 37}
